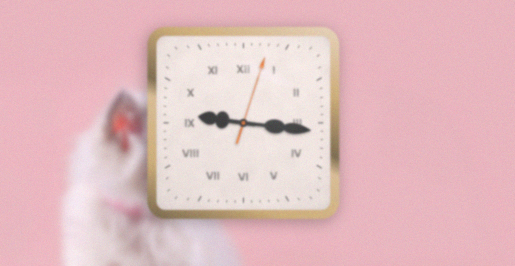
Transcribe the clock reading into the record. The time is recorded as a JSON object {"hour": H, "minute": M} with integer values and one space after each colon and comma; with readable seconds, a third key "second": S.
{"hour": 9, "minute": 16, "second": 3}
